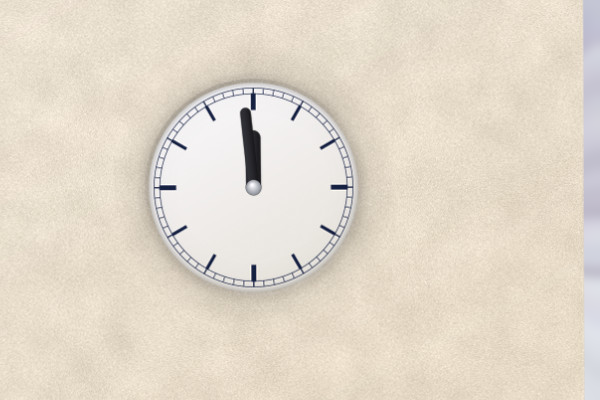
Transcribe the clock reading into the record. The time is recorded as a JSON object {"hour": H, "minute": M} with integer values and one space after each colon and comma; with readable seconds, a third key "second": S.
{"hour": 11, "minute": 59}
